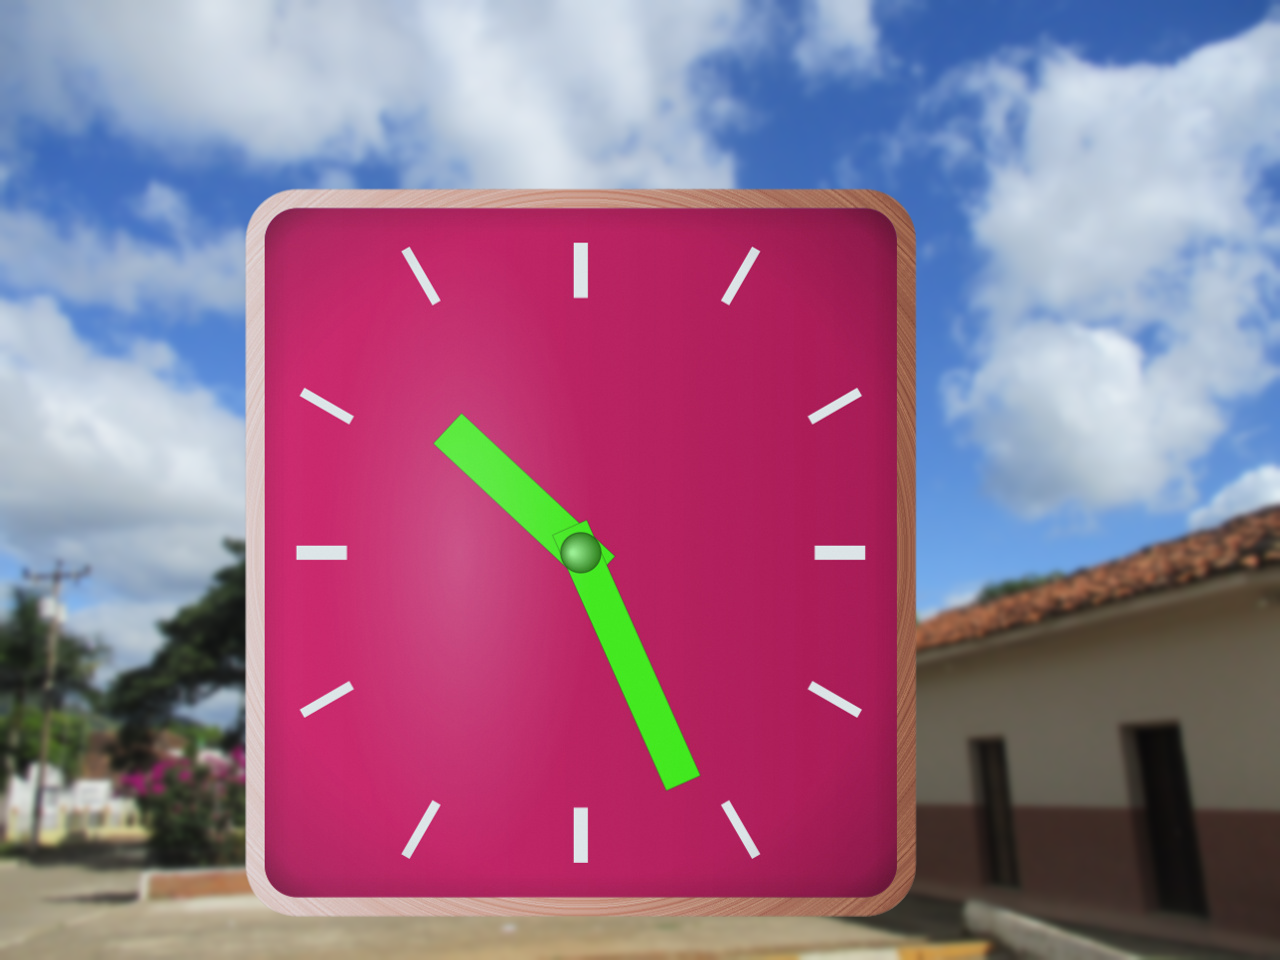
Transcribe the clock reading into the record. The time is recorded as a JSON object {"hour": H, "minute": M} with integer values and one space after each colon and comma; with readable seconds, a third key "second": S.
{"hour": 10, "minute": 26}
